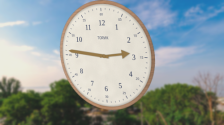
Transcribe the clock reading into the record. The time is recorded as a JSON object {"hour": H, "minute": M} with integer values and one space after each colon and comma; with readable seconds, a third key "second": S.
{"hour": 2, "minute": 46}
